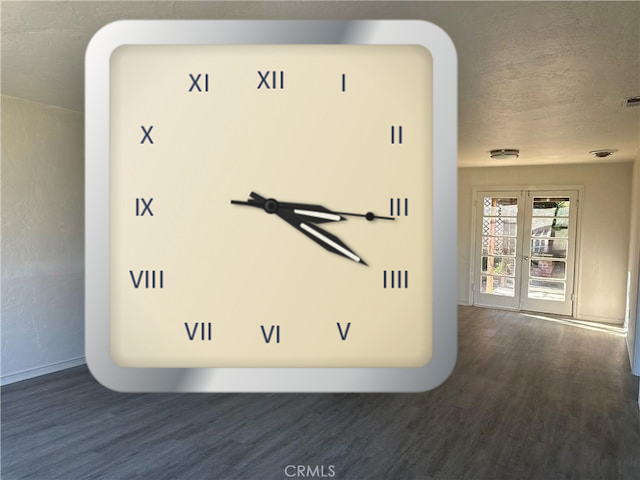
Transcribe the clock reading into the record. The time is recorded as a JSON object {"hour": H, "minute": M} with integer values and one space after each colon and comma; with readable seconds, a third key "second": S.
{"hour": 3, "minute": 20, "second": 16}
